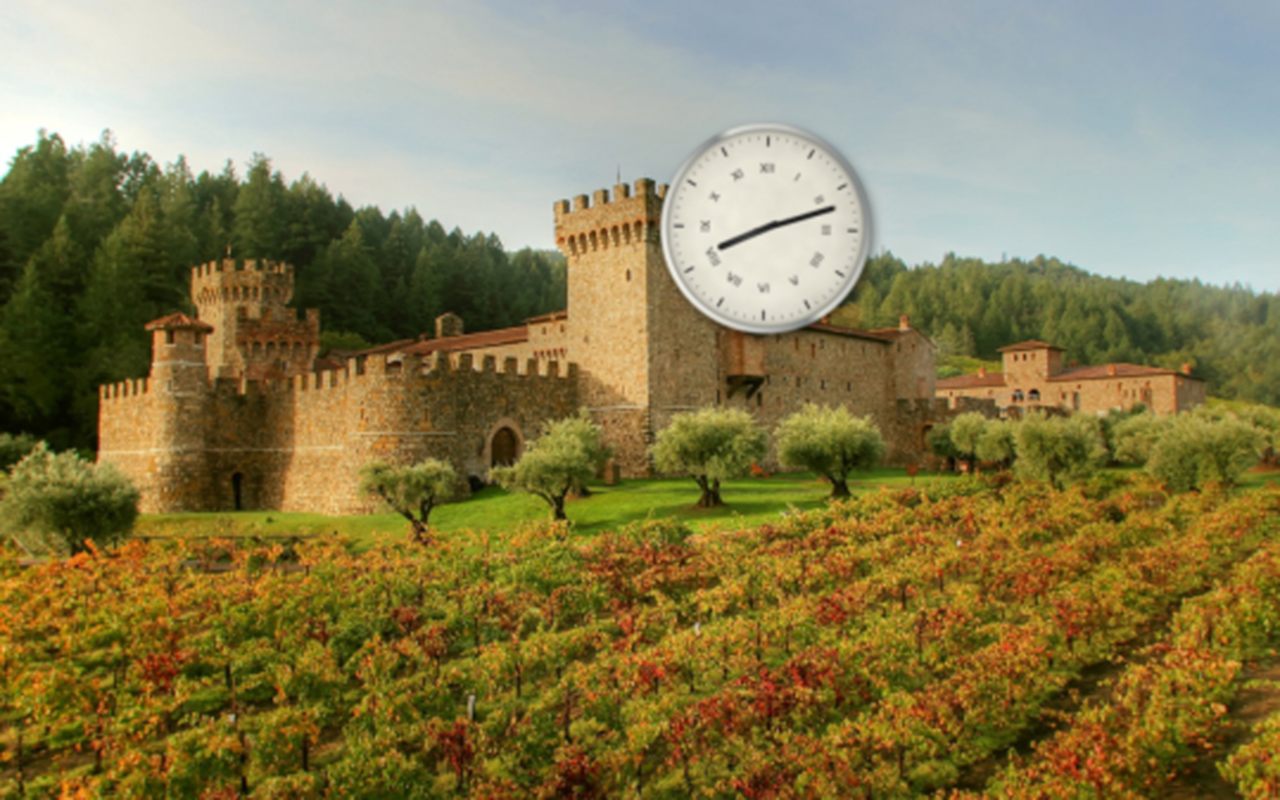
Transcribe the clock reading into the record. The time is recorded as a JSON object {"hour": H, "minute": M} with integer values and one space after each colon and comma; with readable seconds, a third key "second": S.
{"hour": 8, "minute": 12}
